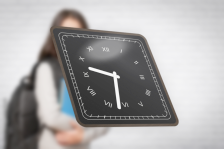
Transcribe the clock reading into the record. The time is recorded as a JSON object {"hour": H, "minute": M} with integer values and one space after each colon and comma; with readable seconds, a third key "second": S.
{"hour": 9, "minute": 32}
